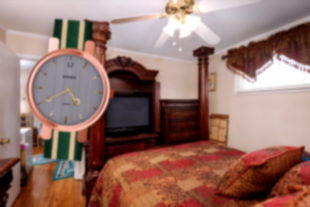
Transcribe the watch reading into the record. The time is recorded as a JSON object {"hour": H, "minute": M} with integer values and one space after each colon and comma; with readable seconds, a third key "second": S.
{"hour": 4, "minute": 40}
